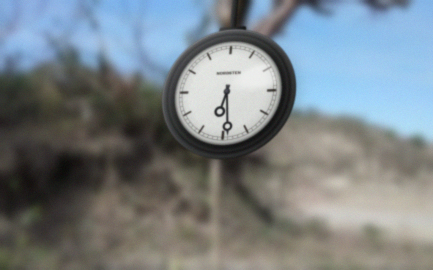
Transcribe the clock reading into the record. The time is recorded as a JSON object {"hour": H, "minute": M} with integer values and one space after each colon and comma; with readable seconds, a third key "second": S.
{"hour": 6, "minute": 29}
